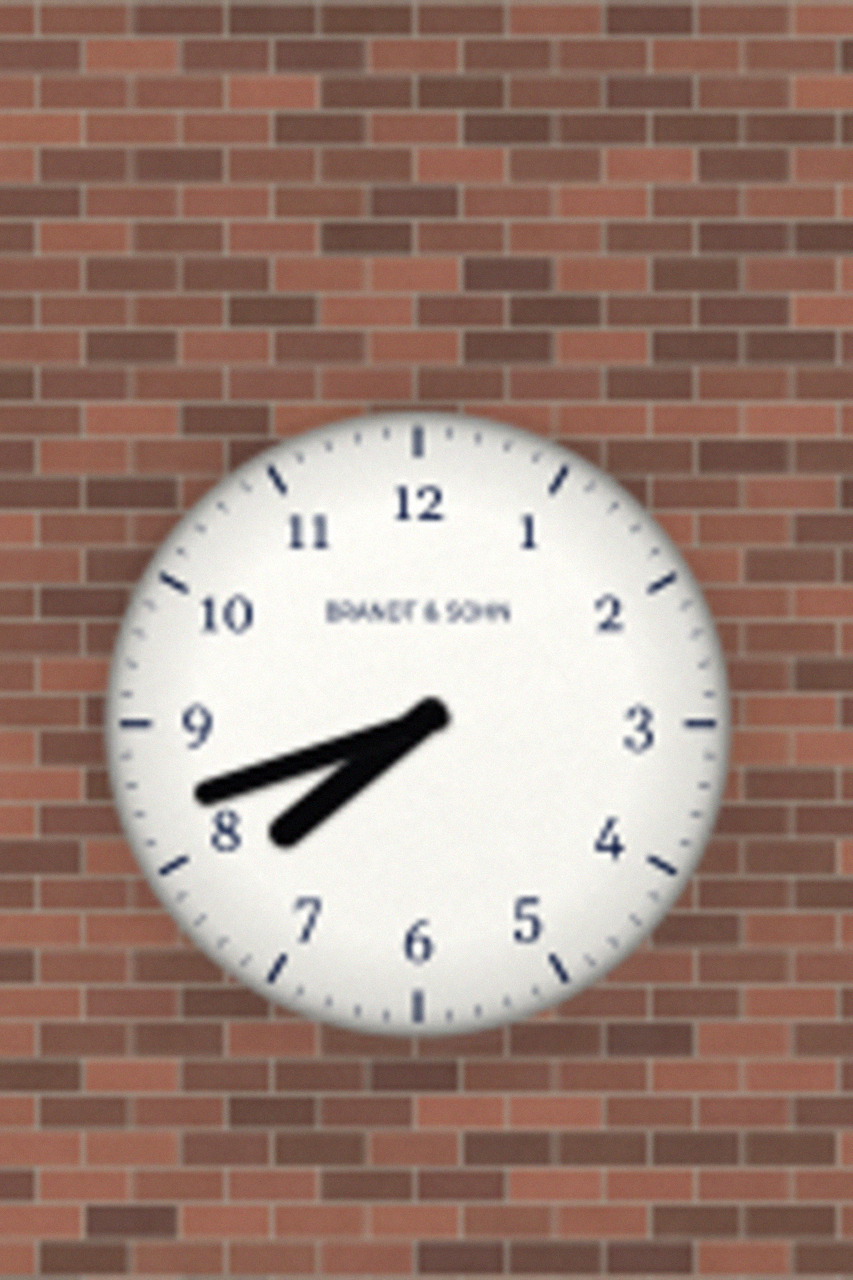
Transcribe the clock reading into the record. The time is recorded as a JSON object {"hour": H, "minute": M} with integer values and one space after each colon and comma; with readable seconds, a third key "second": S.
{"hour": 7, "minute": 42}
